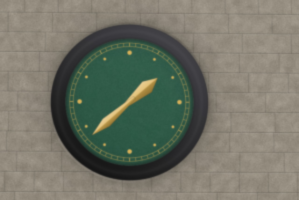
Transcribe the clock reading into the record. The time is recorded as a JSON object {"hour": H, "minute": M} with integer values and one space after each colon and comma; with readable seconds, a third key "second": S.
{"hour": 1, "minute": 38}
